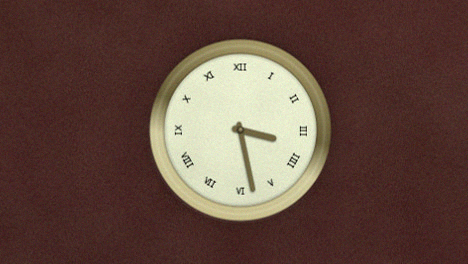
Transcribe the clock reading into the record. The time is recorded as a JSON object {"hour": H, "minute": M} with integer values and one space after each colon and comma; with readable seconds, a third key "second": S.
{"hour": 3, "minute": 28}
